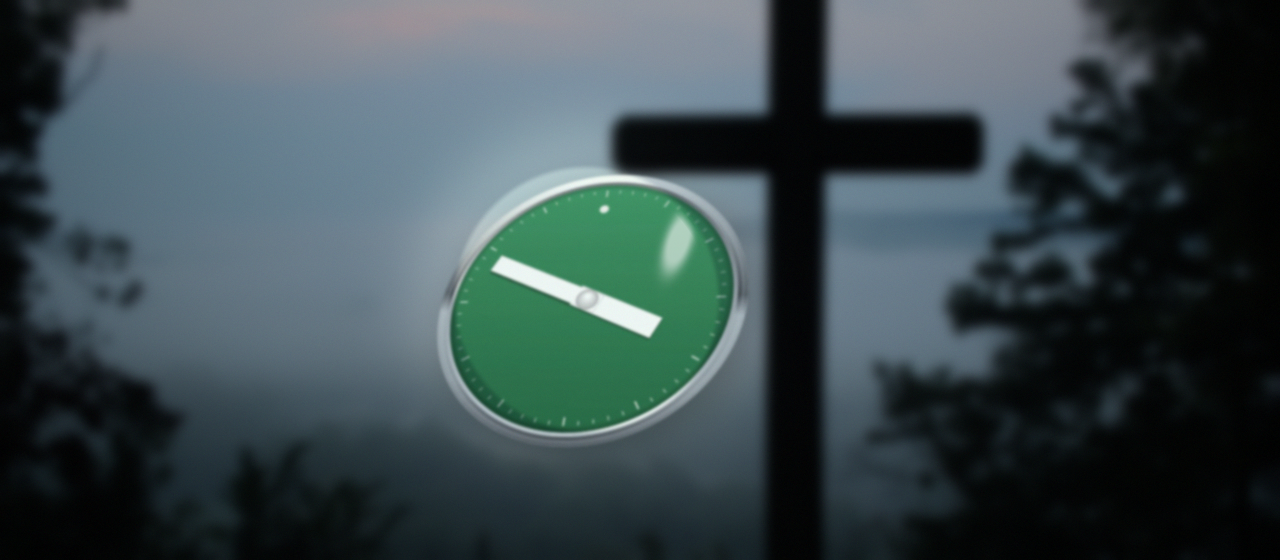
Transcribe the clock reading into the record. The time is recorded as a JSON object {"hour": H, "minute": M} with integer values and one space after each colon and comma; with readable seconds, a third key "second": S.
{"hour": 3, "minute": 49}
